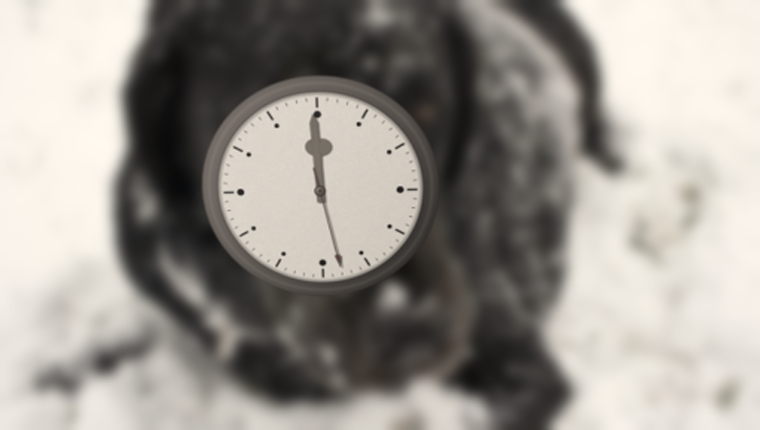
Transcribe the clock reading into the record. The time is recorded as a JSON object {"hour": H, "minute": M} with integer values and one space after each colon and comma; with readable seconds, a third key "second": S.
{"hour": 11, "minute": 59, "second": 28}
